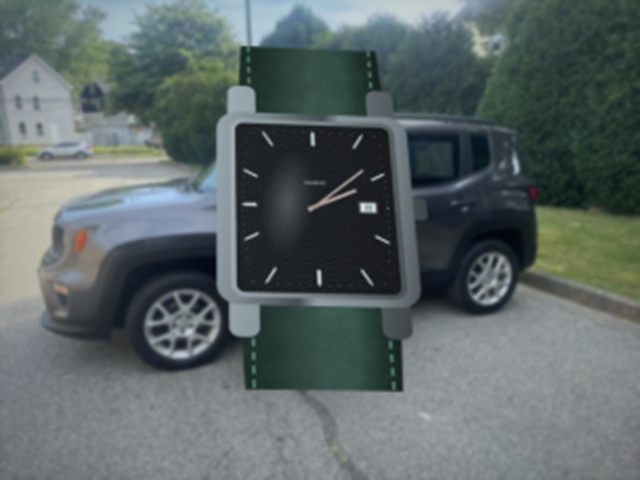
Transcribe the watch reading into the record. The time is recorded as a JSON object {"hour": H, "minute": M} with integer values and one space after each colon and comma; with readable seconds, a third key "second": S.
{"hour": 2, "minute": 8}
